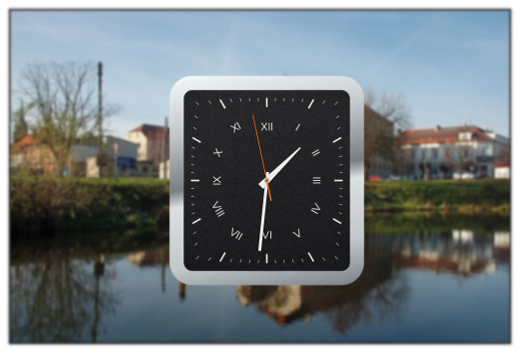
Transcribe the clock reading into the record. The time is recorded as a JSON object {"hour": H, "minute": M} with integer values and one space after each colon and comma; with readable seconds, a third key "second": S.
{"hour": 1, "minute": 30, "second": 58}
